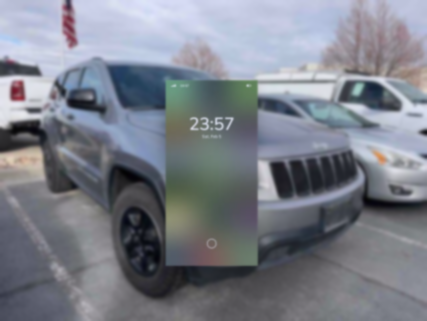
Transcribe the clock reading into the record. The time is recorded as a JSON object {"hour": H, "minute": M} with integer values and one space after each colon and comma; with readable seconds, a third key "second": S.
{"hour": 23, "minute": 57}
